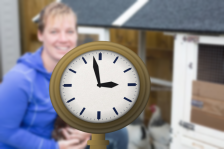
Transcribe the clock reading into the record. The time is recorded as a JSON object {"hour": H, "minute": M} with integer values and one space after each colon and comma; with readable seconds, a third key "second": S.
{"hour": 2, "minute": 58}
